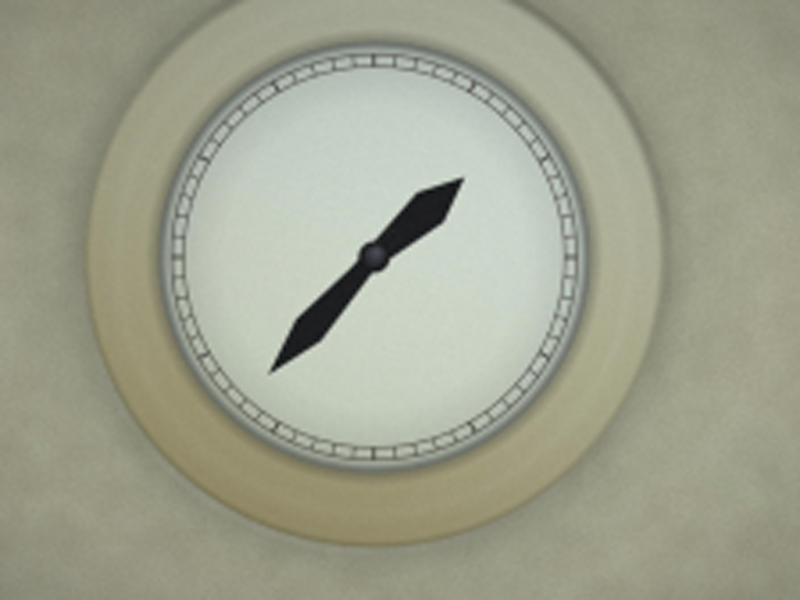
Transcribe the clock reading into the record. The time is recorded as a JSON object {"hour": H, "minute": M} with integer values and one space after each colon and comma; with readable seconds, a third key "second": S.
{"hour": 1, "minute": 37}
